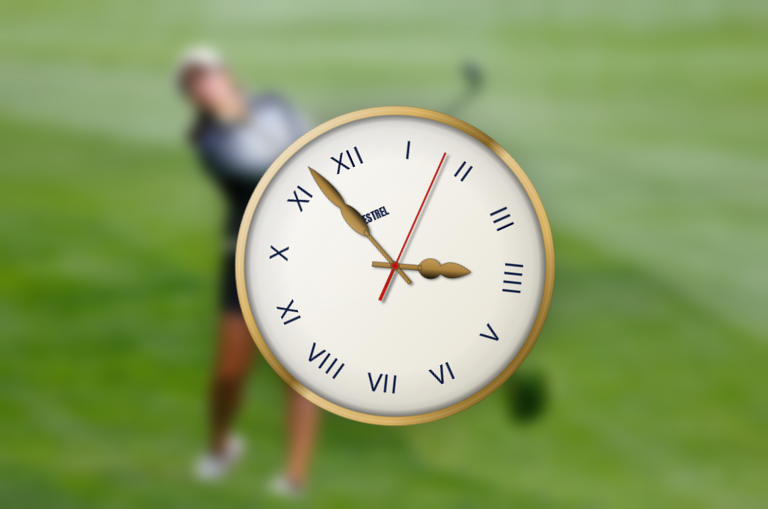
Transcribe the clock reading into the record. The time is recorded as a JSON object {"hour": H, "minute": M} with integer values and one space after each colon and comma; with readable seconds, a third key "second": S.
{"hour": 3, "minute": 57, "second": 8}
